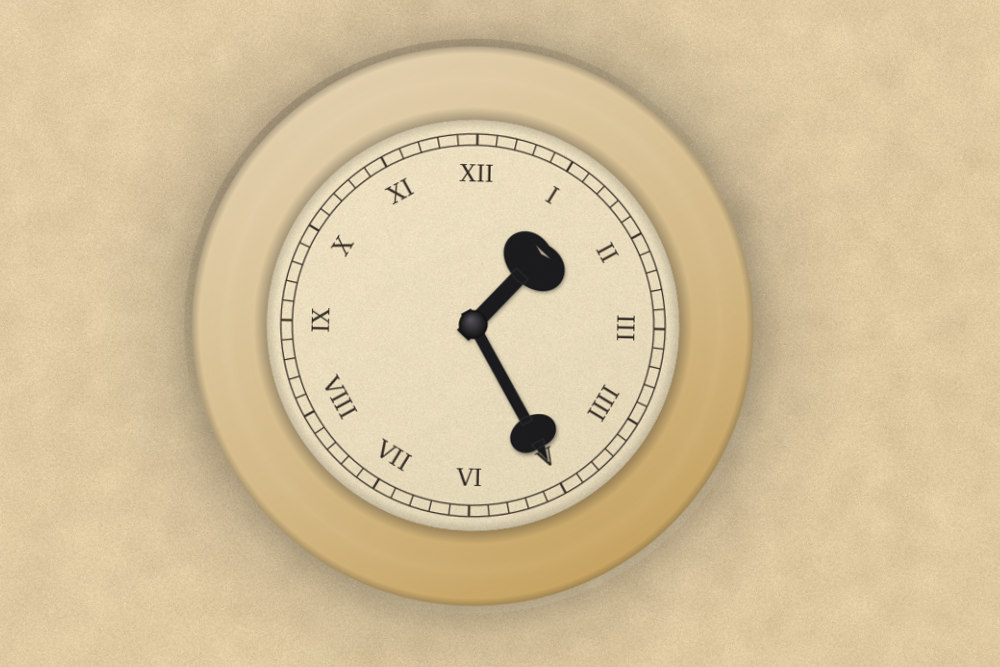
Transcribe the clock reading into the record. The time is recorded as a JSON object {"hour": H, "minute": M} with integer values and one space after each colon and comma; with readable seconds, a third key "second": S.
{"hour": 1, "minute": 25}
